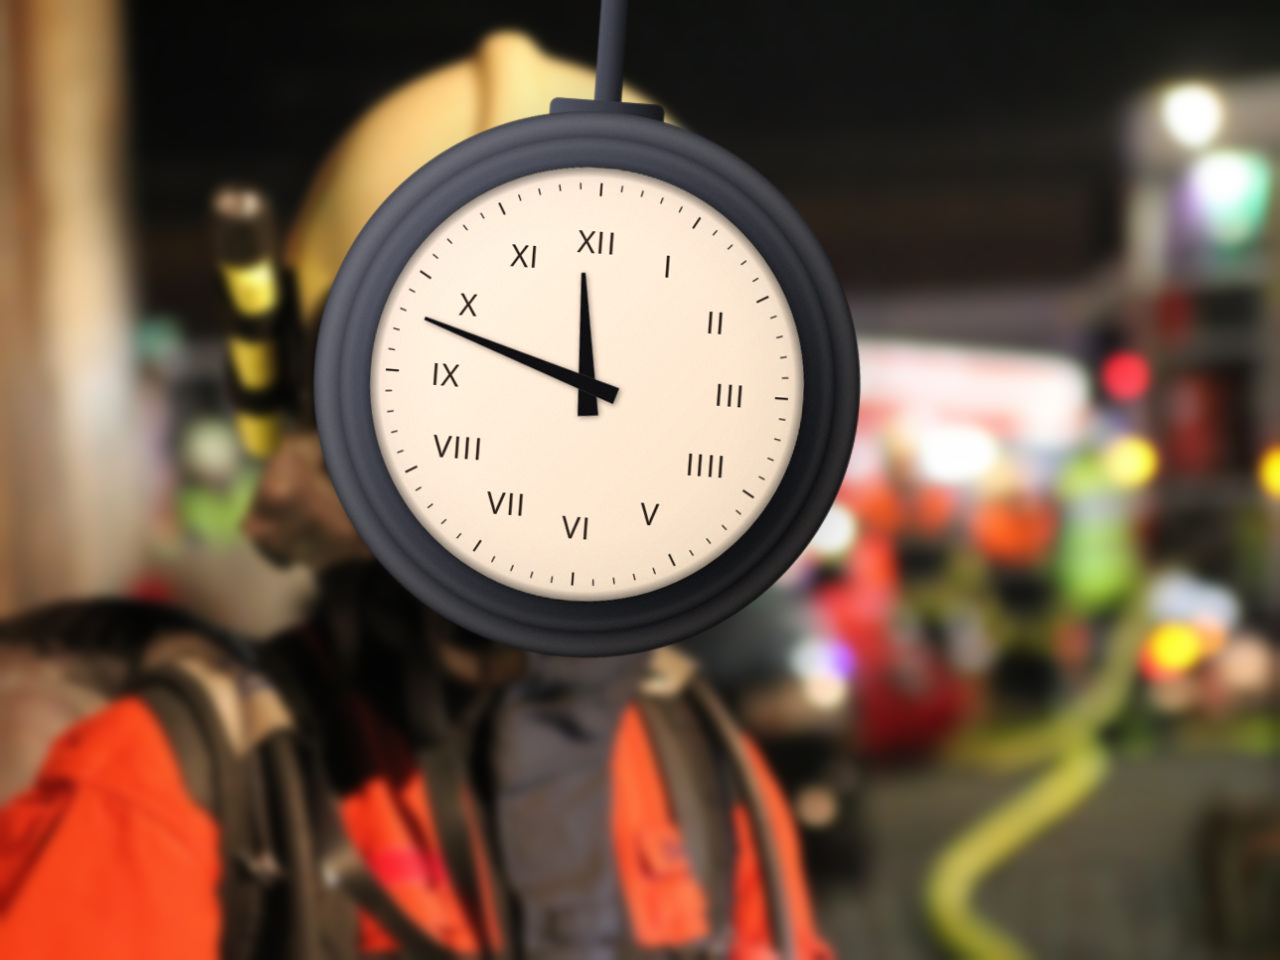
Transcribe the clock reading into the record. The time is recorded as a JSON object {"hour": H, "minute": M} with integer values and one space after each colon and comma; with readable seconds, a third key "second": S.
{"hour": 11, "minute": 48}
